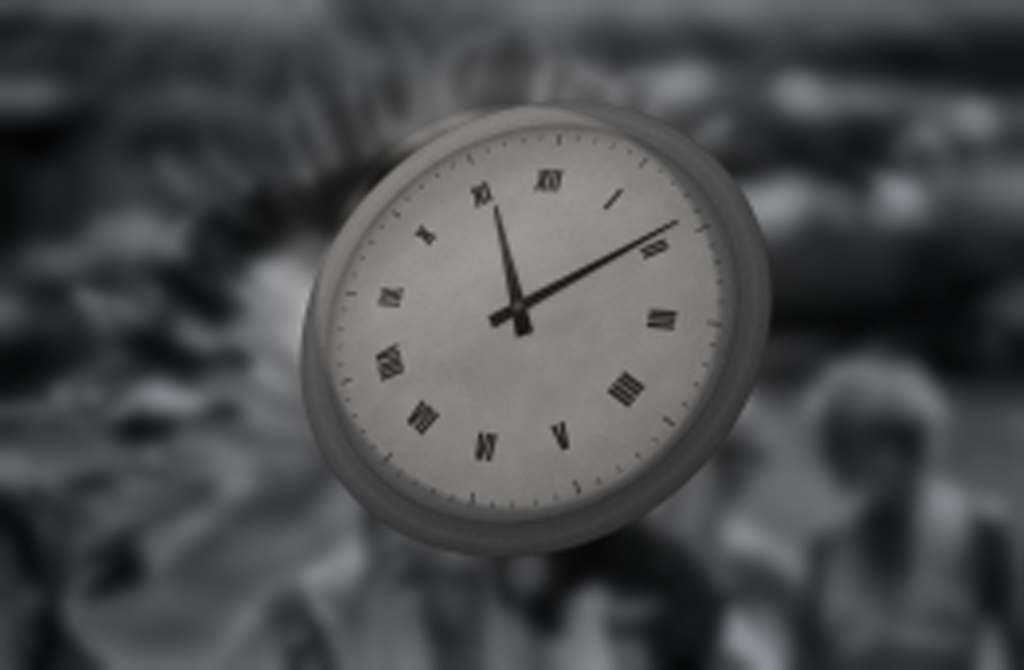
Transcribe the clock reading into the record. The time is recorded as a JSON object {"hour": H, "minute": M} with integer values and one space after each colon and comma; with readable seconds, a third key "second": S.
{"hour": 11, "minute": 9}
